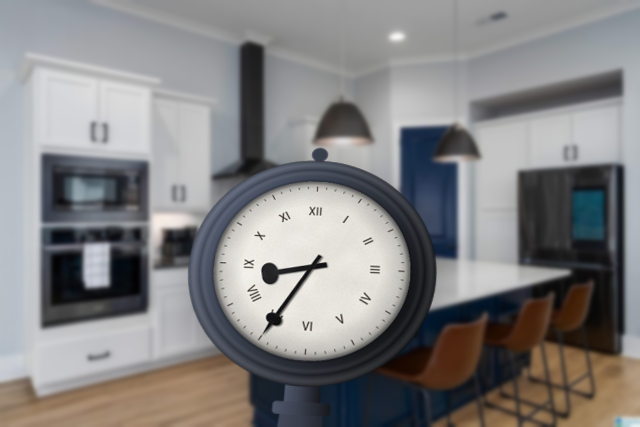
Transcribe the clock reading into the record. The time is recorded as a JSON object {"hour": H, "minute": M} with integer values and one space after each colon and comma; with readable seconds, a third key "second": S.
{"hour": 8, "minute": 35}
